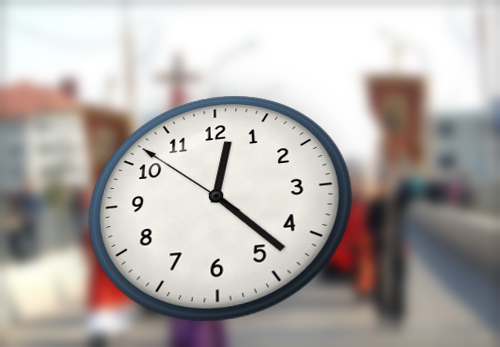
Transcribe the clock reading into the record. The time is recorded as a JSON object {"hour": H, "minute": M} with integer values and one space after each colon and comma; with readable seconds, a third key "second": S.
{"hour": 12, "minute": 22, "second": 52}
